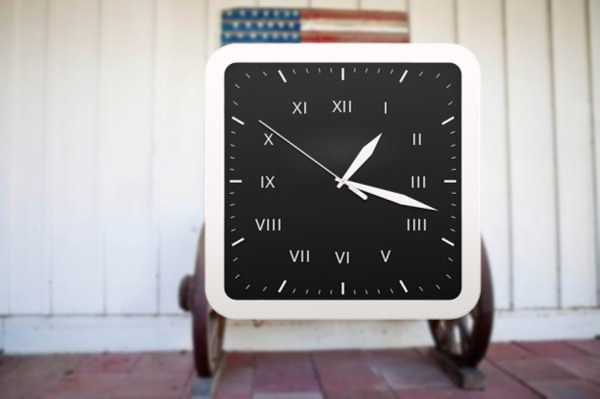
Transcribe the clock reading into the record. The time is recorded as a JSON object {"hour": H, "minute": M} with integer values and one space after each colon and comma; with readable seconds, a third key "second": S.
{"hour": 1, "minute": 17, "second": 51}
